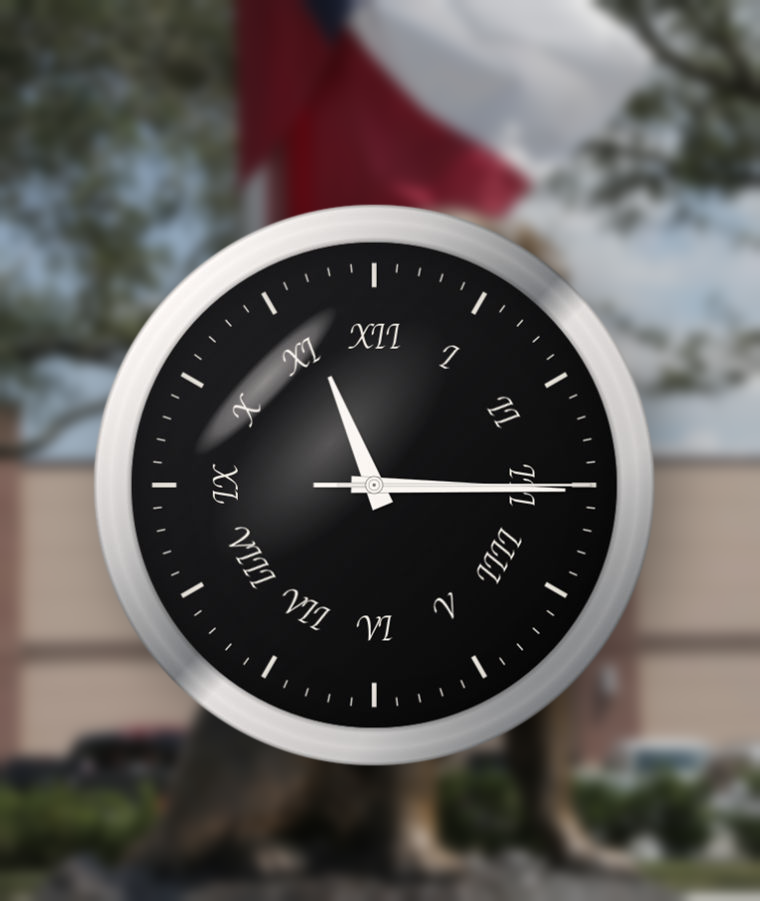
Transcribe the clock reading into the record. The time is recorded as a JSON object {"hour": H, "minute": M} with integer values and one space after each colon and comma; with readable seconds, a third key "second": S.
{"hour": 11, "minute": 15, "second": 15}
